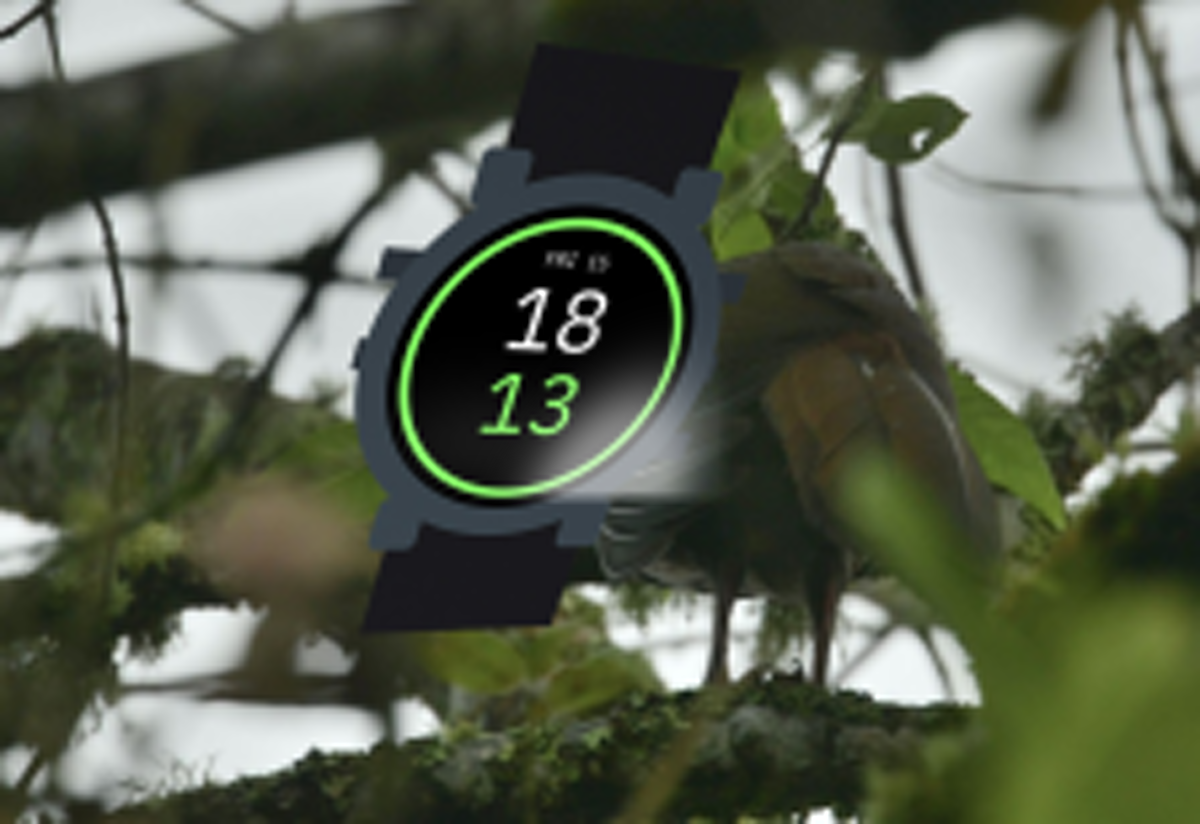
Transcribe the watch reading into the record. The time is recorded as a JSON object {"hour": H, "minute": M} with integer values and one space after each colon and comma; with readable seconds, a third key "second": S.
{"hour": 18, "minute": 13}
